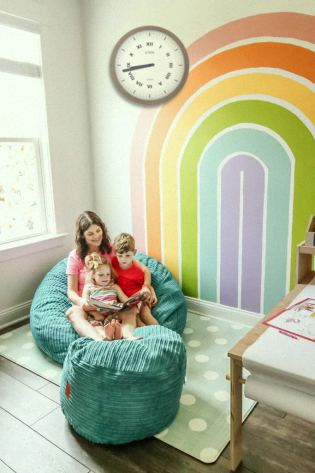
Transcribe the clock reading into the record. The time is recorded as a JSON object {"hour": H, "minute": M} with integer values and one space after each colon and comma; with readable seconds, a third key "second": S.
{"hour": 8, "minute": 43}
